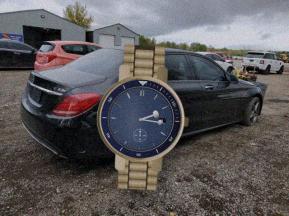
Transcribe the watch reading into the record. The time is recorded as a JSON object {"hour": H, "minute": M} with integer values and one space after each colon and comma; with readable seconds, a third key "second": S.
{"hour": 2, "minute": 16}
